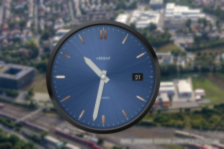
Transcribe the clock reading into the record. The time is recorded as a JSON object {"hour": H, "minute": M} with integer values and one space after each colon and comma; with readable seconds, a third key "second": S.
{"hour": 10, "minute": 32}
